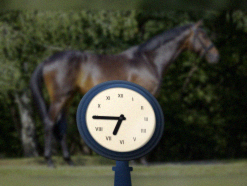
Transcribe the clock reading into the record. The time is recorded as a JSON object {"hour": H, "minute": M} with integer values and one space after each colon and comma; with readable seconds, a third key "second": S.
{"hour": 6, "minute": 45}
